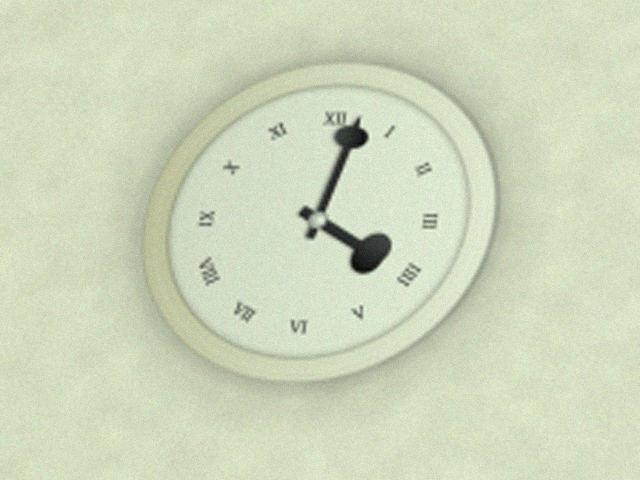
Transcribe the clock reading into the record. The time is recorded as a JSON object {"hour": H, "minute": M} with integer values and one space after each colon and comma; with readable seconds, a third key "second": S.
{"hour": 4, "minute": 2}
